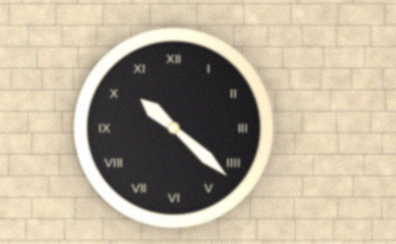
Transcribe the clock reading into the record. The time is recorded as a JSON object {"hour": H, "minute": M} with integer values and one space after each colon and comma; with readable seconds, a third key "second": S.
{"hour": 10, "minute": 22}
